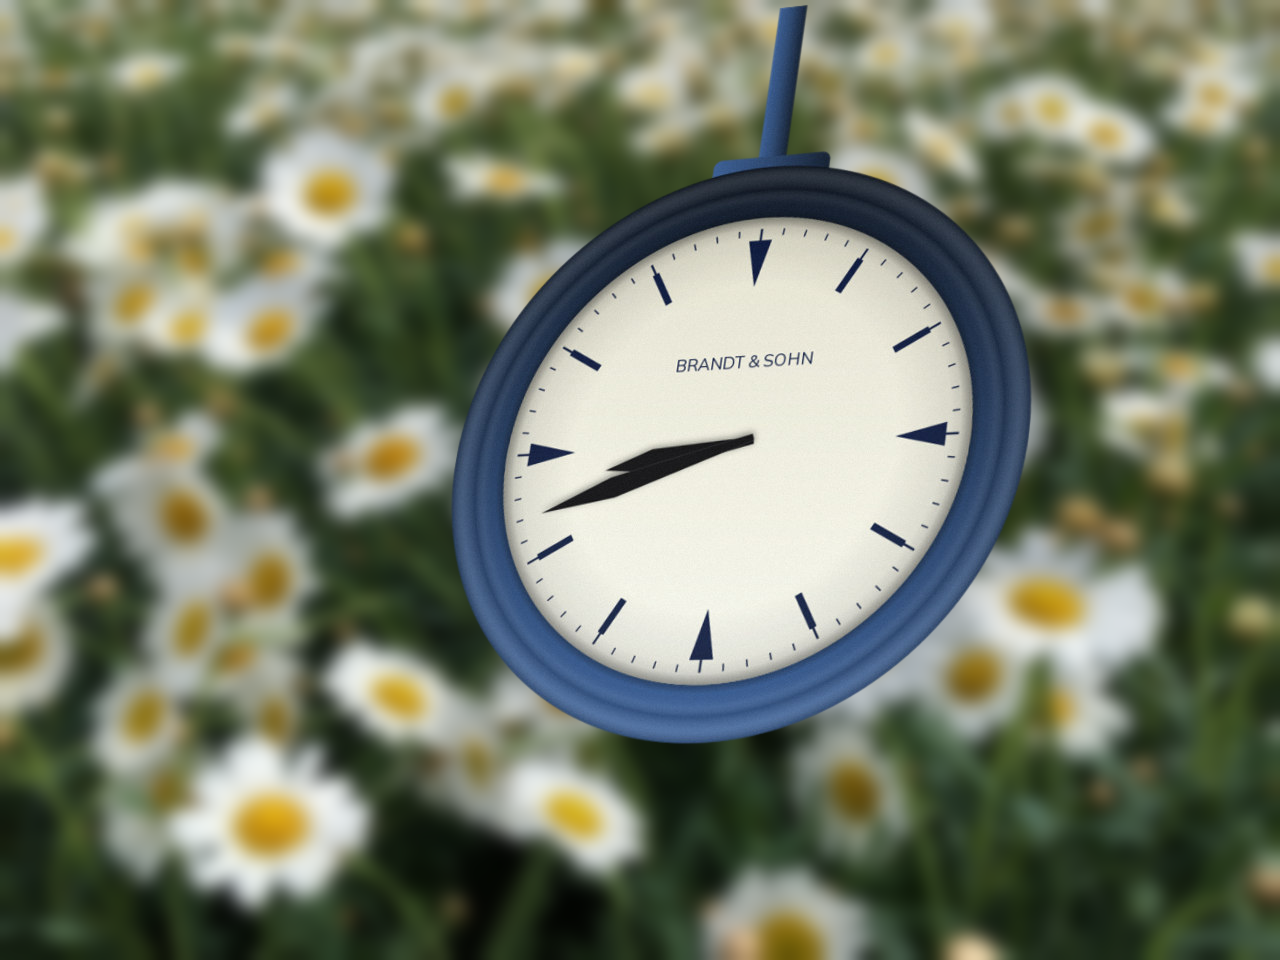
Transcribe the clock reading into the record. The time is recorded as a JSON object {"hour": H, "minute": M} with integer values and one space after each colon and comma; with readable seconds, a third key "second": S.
{"hour": 8, "minute": 42}
